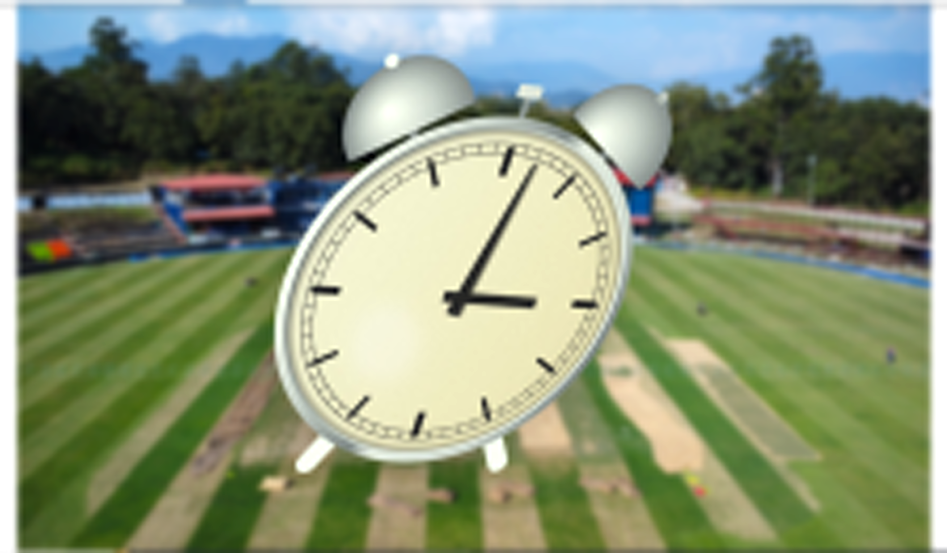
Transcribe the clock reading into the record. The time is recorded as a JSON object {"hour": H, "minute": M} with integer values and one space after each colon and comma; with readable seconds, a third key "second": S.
{"hour": 3, "minute": 2}
